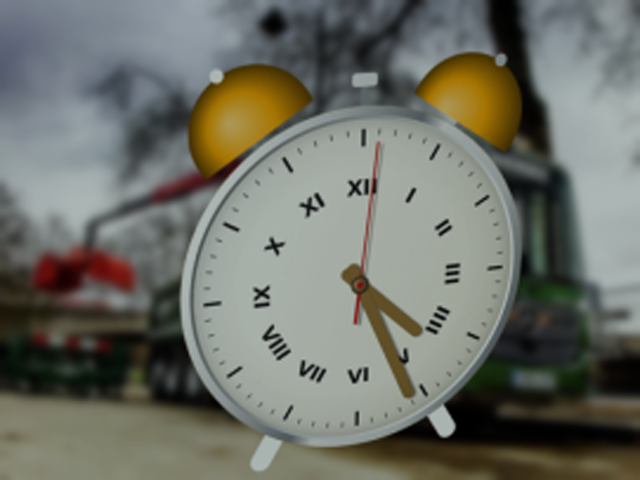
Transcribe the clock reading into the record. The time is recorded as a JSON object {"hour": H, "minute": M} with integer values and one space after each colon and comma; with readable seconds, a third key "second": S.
{"hour": 4, "minute": 26, "second": 1}
